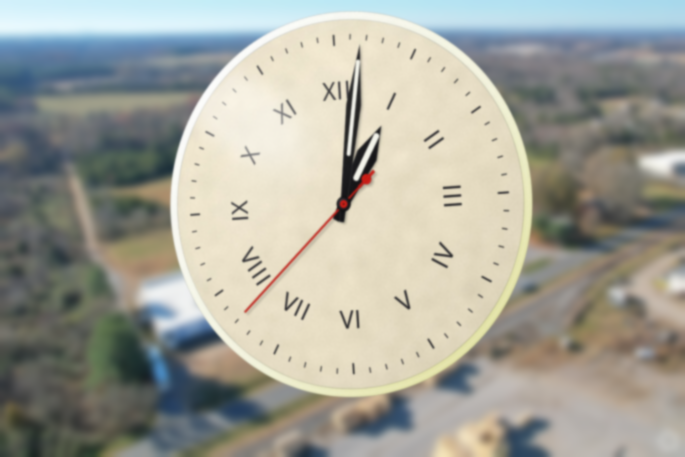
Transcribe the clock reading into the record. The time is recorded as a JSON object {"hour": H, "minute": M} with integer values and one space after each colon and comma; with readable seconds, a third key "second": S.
{"hour": 1, "minute": 1, "second": 38}
